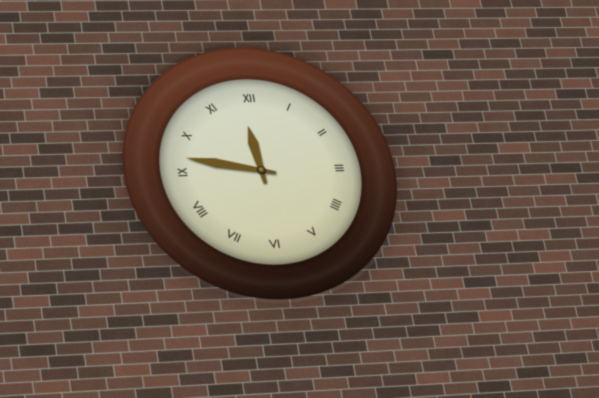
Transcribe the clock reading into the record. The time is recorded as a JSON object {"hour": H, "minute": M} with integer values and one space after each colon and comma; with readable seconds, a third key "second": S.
{"hour": 11, "minute": 47}
